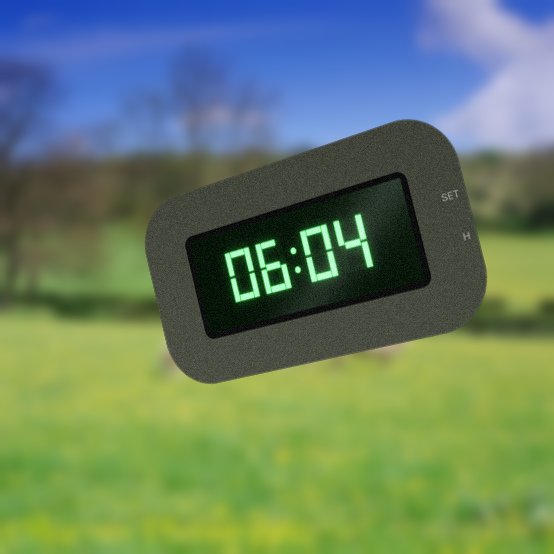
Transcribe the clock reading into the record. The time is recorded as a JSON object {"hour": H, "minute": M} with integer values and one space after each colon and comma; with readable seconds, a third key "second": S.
{"hour": 6, "minute": 4}
